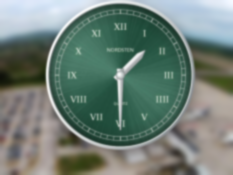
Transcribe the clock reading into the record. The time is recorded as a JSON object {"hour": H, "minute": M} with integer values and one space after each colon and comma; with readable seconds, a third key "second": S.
{"hour": 1, "minute": 30}
